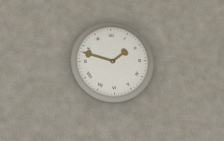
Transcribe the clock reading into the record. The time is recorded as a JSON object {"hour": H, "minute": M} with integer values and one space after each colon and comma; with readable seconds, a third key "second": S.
{"hour": 1, "minute": 48}
